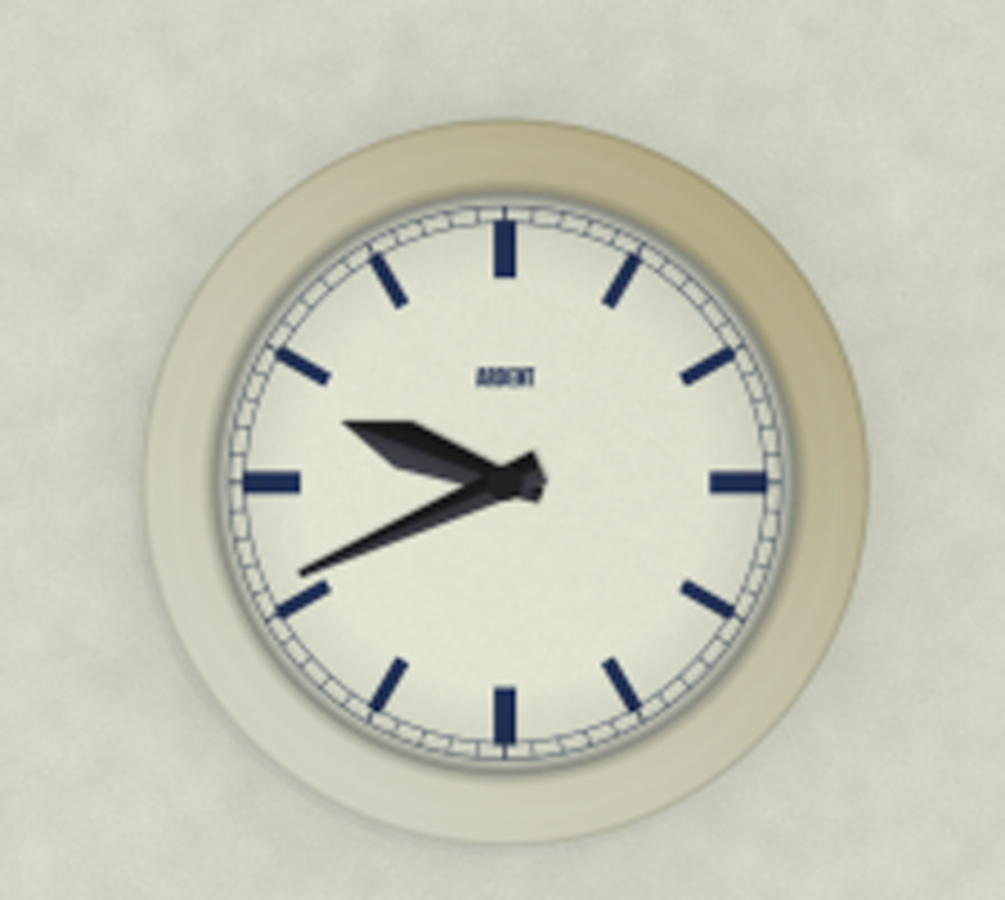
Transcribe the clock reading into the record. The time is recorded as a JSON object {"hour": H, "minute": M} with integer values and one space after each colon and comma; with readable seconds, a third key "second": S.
{"hour": 9, "minute": 41}
